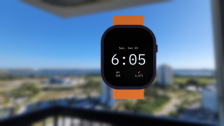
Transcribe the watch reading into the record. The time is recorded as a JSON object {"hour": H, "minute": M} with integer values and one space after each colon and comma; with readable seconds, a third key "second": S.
{"hour": 6, "minute": 5}
